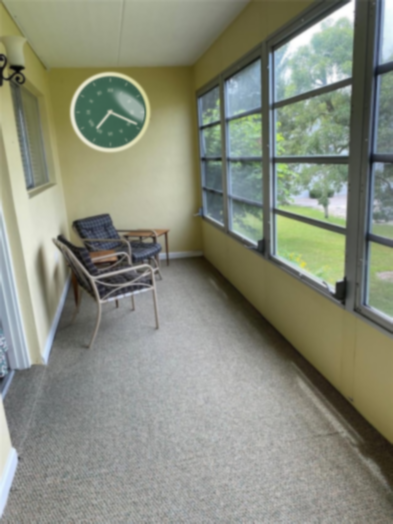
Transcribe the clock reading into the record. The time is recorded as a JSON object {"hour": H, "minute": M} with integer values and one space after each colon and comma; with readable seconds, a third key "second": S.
{"hour": 7, "minute": 19}
